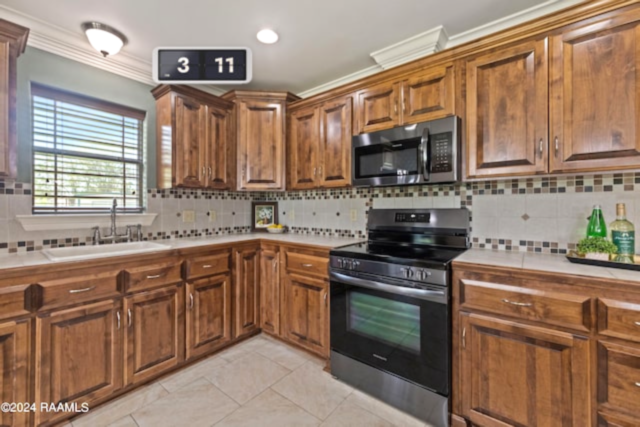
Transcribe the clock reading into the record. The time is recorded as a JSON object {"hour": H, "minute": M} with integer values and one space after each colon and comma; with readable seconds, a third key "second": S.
{"hour": 3, "minute": 11}
